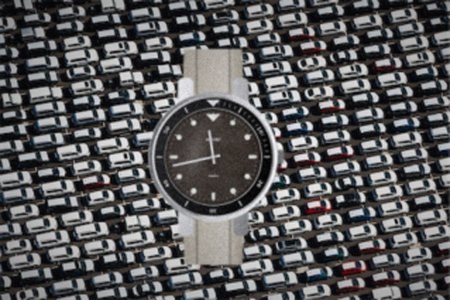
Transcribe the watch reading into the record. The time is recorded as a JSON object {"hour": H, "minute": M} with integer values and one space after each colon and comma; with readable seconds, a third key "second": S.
{"hour": 11, "minute": 43}
